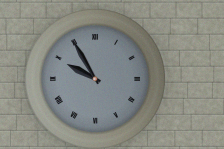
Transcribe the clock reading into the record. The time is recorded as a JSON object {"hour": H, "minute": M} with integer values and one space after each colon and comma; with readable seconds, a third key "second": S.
{"hour": 9, "minute": 55}
